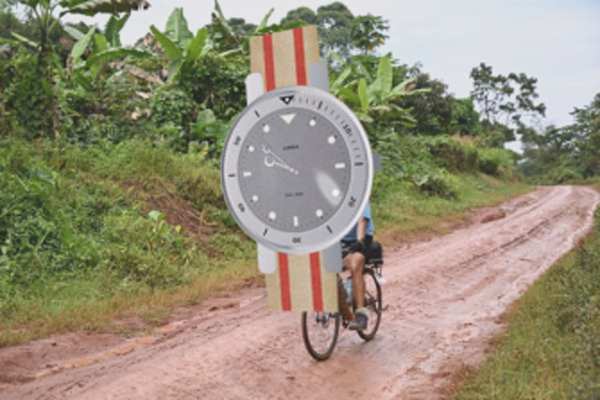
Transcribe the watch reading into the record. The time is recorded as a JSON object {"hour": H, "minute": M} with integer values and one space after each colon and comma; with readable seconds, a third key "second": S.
{"hour": 9, "minute": 52}
